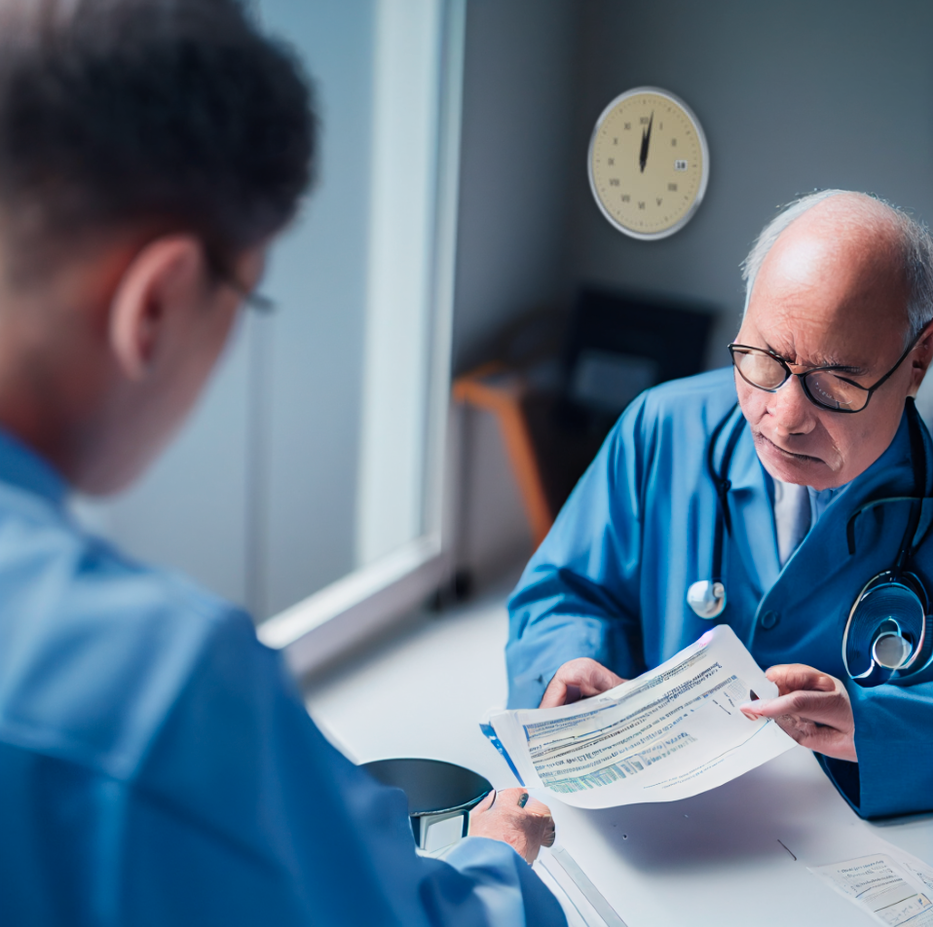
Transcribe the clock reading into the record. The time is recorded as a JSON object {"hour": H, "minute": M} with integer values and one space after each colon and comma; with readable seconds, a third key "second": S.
{"hour": 12, "minute": 2}
